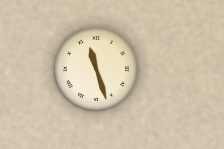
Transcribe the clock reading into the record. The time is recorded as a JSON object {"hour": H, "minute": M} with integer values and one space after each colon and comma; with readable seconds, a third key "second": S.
{"hour": 11, "minute": 27}
